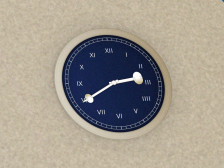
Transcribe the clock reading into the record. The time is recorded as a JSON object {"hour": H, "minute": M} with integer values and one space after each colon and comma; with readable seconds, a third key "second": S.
{"hour": 2, "minute": 40}
